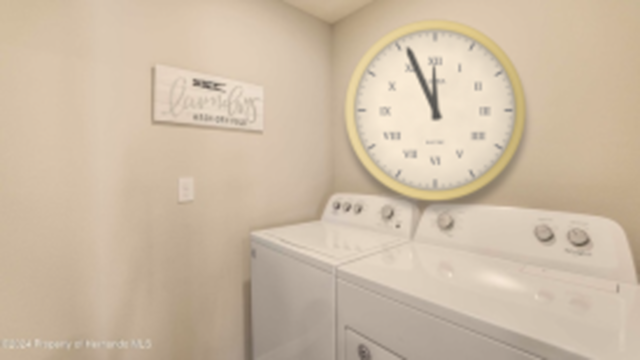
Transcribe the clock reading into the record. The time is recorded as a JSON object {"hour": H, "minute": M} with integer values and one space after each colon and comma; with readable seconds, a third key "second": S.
{"hour": 11, "minute": 56}
